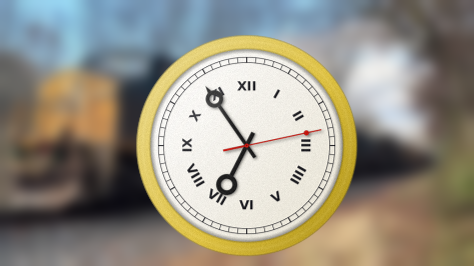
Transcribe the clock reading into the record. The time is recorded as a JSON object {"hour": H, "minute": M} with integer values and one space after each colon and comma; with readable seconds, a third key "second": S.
{"hour": 6, "minute": 54, "second": 13}
